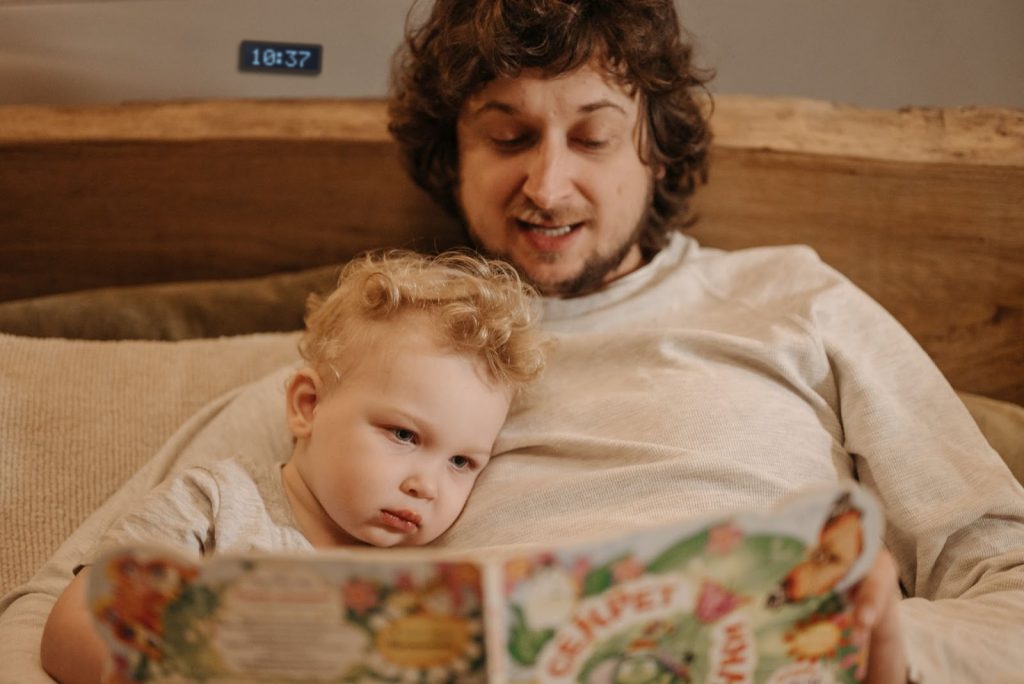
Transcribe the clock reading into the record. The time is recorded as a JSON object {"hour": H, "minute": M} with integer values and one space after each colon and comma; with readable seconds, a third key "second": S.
{"hour": 10, "minute": 37}
